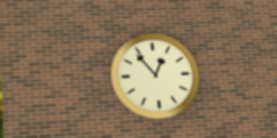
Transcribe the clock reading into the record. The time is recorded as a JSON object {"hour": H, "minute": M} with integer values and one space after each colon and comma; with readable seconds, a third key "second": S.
{"hour": 12, "minute": 54}
